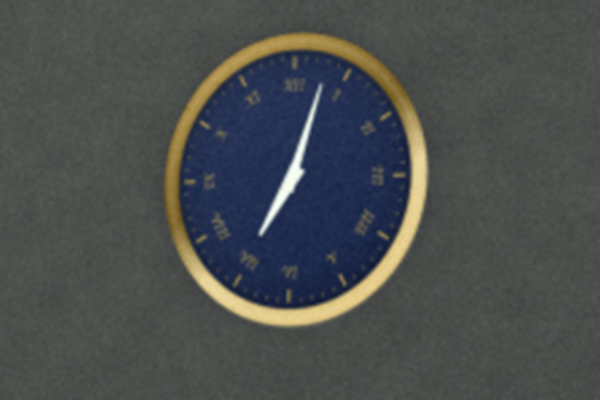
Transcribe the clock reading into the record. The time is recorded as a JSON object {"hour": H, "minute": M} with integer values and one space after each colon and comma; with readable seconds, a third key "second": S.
{"hour": 7, "minute": 3}
